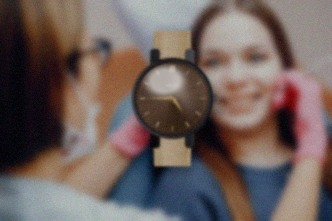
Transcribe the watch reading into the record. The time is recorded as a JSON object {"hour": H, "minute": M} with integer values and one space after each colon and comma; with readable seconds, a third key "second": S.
{"hour": 4, "minute": 45}
